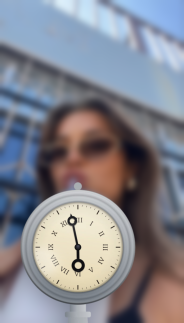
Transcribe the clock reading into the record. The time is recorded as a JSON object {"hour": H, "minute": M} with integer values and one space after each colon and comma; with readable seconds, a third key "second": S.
{"hour": 5, "minute": 58}
